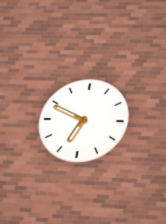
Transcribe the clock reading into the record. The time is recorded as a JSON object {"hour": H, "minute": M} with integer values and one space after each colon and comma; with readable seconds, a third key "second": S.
{"hour": 6, "minute": 49}
